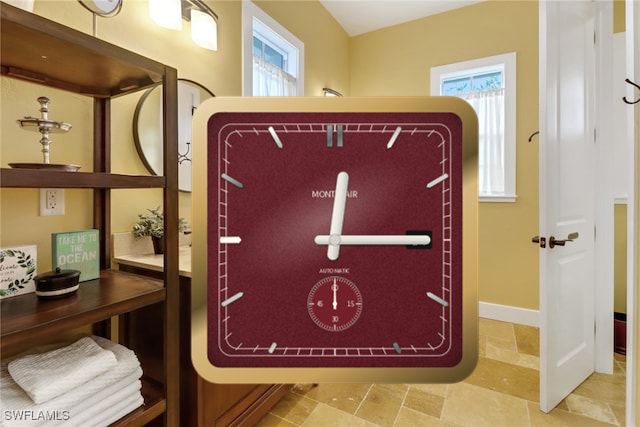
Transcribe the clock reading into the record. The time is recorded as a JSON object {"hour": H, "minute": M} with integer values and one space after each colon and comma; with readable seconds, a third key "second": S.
{"hour": 12, "minute": 15}
